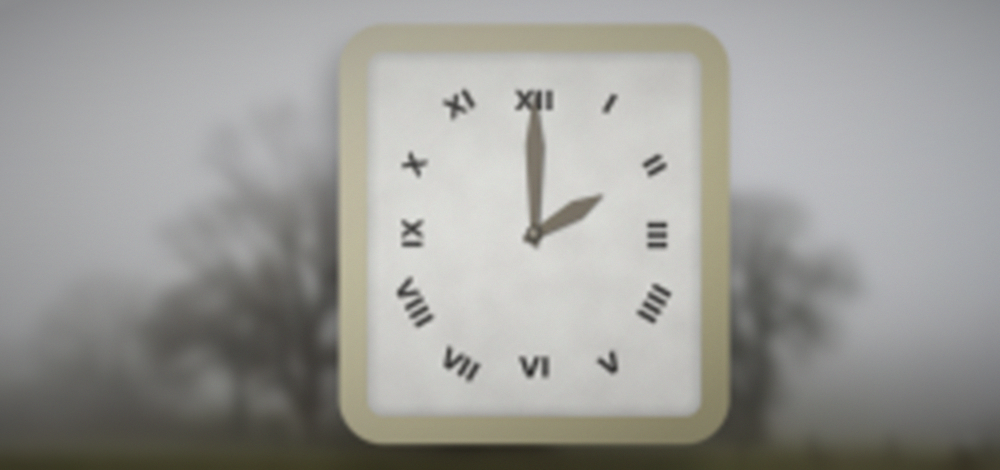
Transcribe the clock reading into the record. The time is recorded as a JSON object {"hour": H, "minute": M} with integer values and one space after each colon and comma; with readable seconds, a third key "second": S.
{"hour": 2, "minute": 0}
